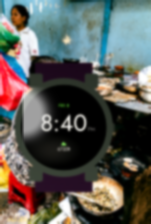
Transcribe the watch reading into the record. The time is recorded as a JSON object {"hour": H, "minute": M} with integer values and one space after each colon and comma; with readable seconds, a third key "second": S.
{"hour": 8, "minute": 40}
